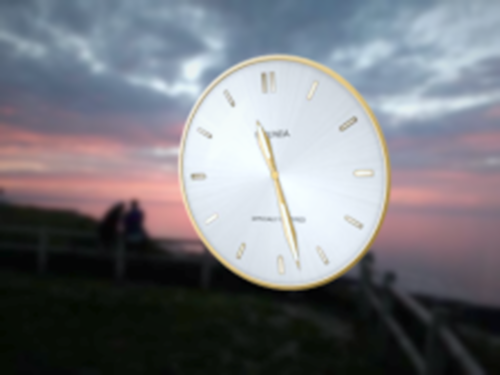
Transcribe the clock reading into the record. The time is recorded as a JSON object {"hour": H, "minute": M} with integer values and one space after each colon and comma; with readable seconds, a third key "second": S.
{"hour": 11, "minute": 28}
